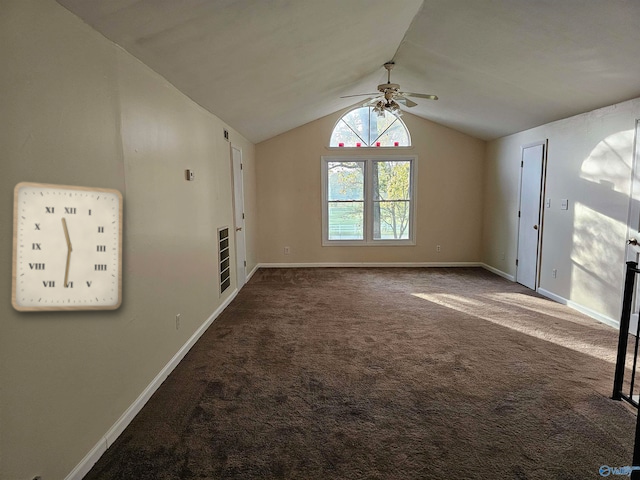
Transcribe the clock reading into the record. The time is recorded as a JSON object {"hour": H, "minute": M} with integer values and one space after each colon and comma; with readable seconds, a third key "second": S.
{"hour": 11, "minute": 31}
